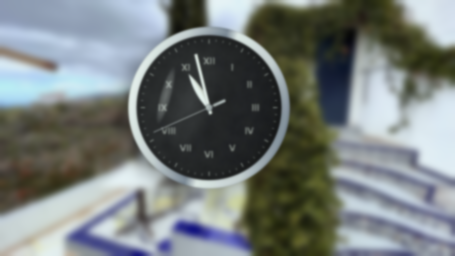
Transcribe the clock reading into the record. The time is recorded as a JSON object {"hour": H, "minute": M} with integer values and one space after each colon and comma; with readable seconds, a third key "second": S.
{"hour": 10, "minute": 57, "second": 41}
